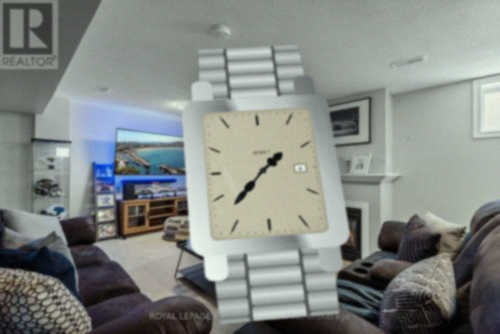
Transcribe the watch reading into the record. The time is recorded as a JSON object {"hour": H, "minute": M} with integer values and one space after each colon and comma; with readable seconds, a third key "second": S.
{"hour": 1, "minute": 37}
